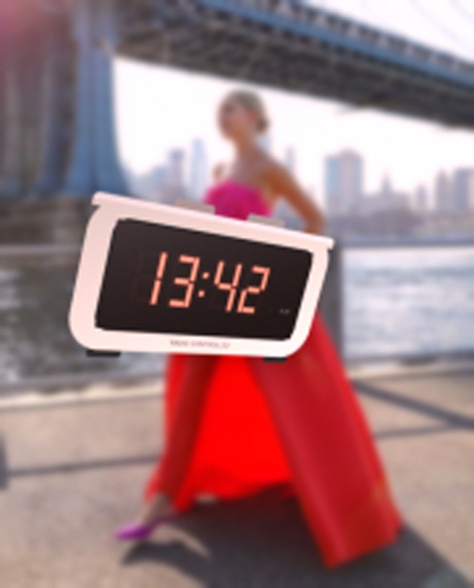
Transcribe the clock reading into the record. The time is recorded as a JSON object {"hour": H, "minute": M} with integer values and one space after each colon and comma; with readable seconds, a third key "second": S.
{"hour": 13, "minute": 42}
